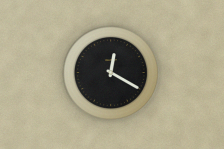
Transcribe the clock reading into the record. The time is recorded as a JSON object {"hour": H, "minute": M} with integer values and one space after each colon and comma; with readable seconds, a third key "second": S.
{"hour": 12, "minute": 20}
